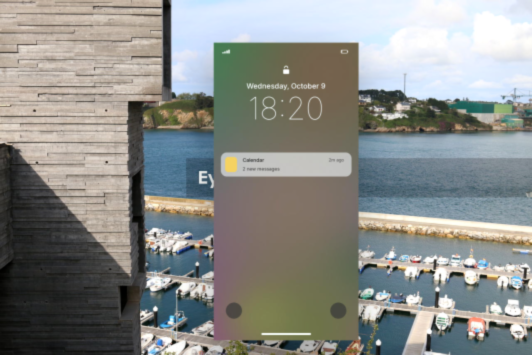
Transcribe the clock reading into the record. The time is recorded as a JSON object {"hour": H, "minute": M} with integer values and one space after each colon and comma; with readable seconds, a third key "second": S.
{"hour": 18, "minute": 20}
